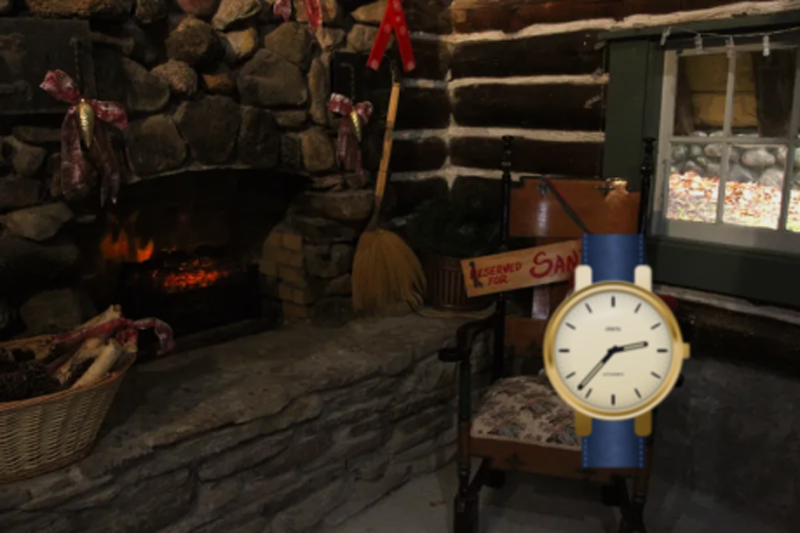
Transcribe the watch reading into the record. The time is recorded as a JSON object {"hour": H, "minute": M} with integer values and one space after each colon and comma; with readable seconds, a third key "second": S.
{"hour": 2, "minute": 37}
